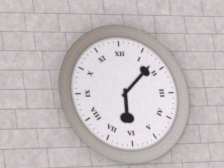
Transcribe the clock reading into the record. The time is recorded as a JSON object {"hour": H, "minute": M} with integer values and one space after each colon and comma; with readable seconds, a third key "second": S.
{"hour": 6, "minute": 8}
